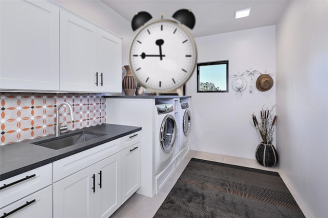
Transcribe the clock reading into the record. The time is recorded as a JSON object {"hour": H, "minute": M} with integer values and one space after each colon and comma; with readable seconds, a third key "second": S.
{"hour": 11, "minute": 45}
